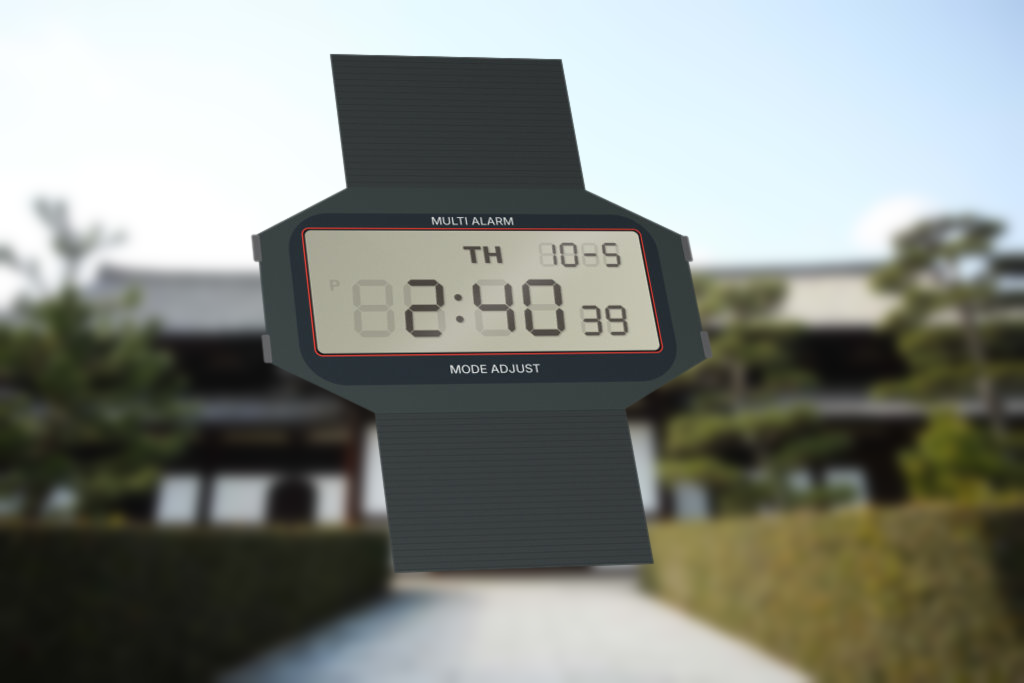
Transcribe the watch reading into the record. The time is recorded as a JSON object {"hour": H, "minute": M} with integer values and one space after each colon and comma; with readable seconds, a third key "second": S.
{"hour": 2, "minute": 40, "second": 39}
